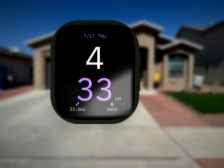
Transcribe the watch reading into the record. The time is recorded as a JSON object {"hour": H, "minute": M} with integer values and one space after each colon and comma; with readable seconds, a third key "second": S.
{"hour": 4, "minute": 33}
